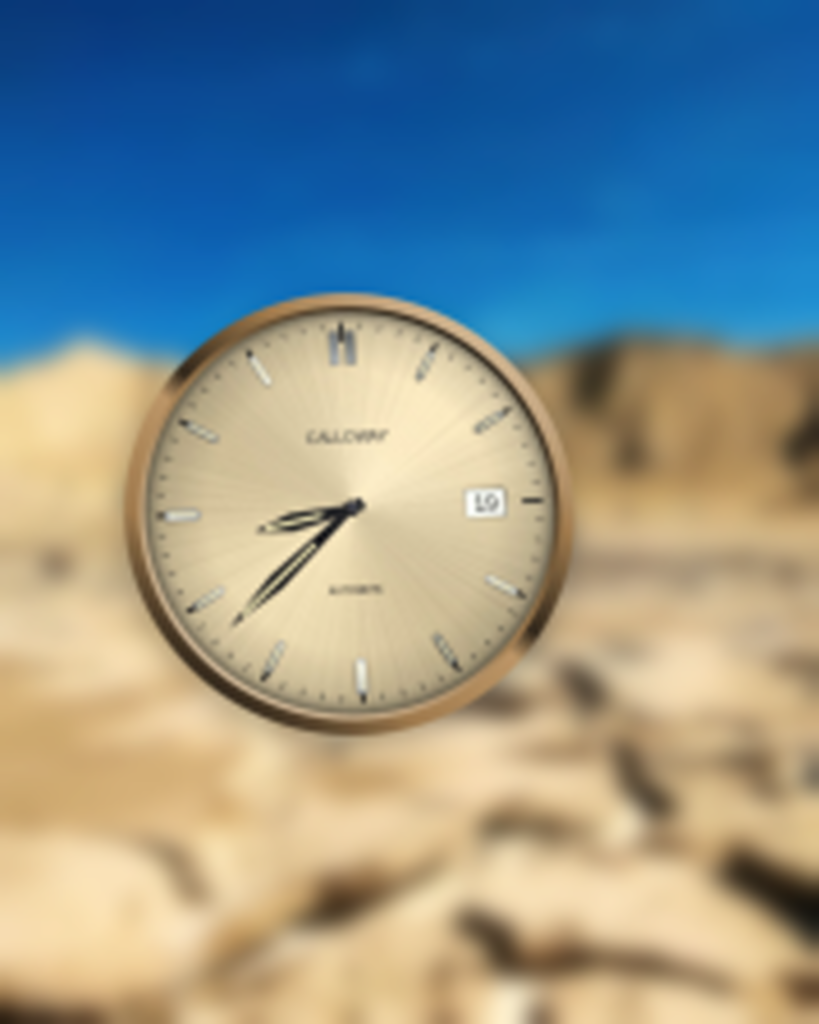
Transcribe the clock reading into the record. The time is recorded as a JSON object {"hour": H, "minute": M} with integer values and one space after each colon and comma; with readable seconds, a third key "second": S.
{"hour": 8, "minute": 38}
